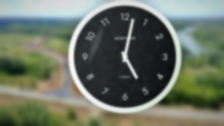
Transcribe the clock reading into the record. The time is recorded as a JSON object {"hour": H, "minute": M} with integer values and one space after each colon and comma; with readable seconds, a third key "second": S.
{"hour": 5, "minute": 2}
